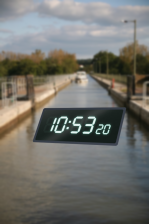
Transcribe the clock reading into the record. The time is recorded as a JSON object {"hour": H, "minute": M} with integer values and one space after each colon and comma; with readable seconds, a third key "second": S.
{"hour": 10, "minute": 53, "second": 20}
